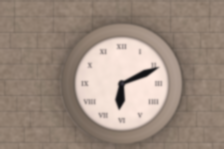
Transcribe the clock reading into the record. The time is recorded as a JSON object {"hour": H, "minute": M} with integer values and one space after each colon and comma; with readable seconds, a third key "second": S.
{"hour": 6, "minute": 11}
